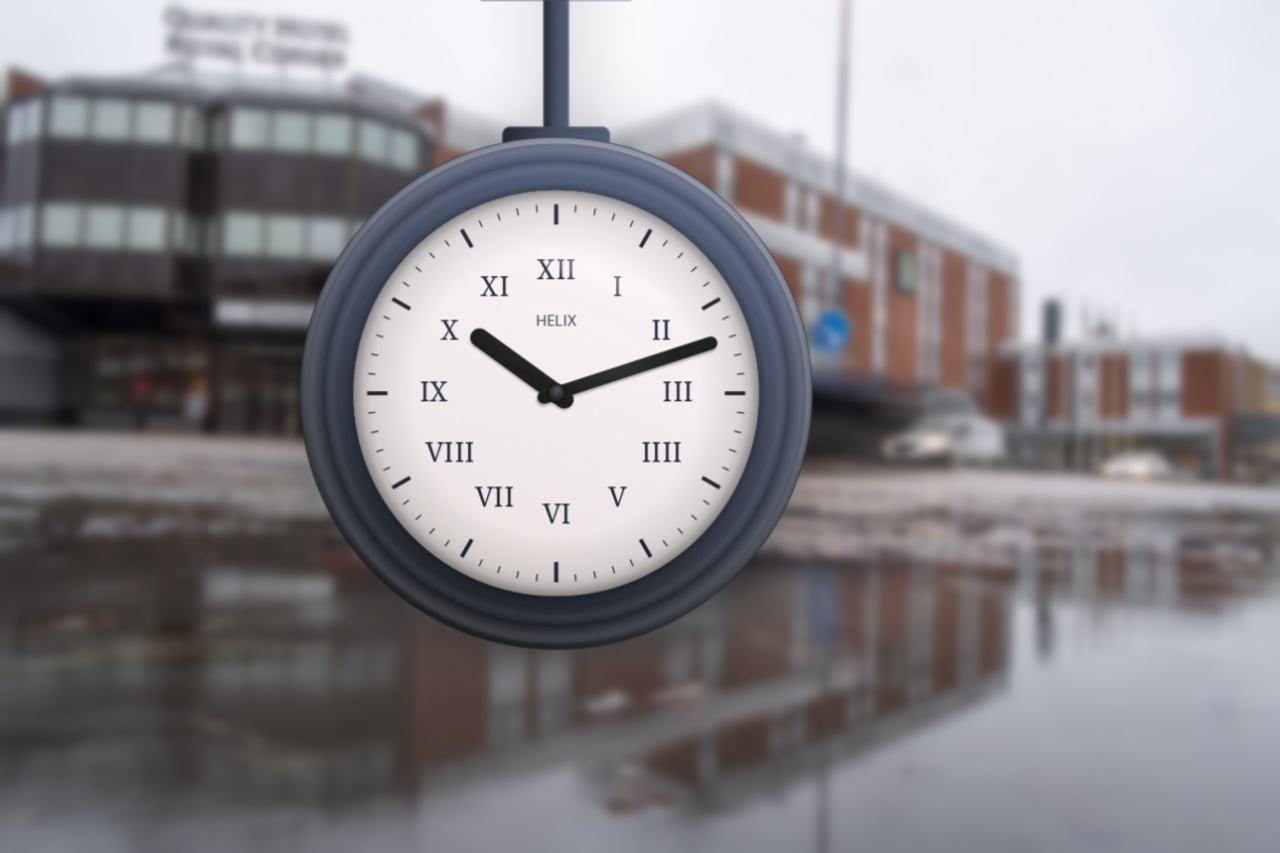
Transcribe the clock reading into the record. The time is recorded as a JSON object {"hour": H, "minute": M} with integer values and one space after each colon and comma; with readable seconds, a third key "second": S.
{"hour": 10, "minute": 12}
